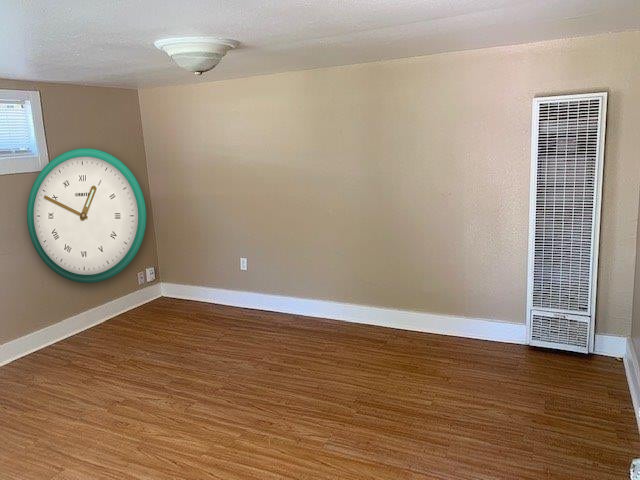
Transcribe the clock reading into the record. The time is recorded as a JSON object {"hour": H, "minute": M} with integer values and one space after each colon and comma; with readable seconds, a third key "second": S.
{"hour": 12, "minute": 49}
